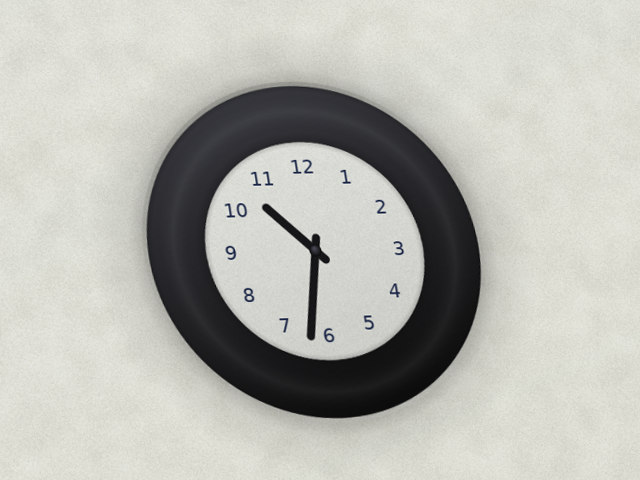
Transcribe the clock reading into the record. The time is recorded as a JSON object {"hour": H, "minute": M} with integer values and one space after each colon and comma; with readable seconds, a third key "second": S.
{"hour": 10, "minute": 32}
